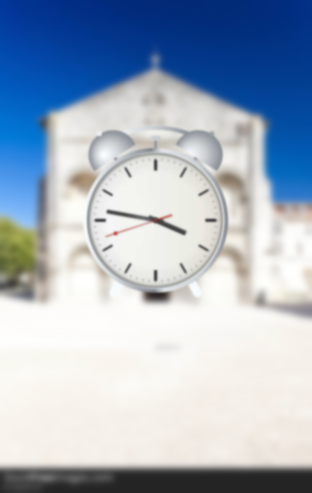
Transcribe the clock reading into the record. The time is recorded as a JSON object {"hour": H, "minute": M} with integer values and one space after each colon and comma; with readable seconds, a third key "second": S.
{"hour": 3, "minute": 46, "second": 42}
